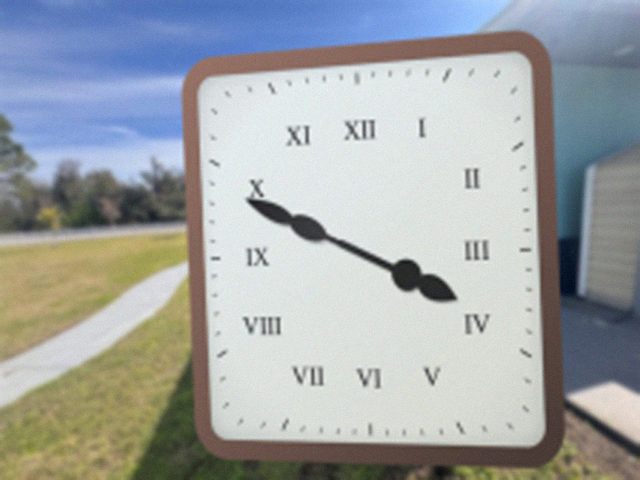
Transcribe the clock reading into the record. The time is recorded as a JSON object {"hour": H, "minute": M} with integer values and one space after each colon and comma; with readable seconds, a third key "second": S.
{"hour": 3, "minute": 49}
